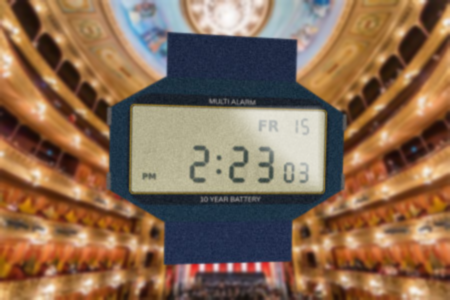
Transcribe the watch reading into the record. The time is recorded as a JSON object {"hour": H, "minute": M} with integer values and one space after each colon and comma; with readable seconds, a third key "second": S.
{"hour": 2, "minute": 23, "second": 3}
